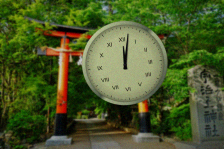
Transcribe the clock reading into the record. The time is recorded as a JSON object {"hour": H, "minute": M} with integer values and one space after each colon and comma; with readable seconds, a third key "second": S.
{"hour": 12, "minute": 2}
